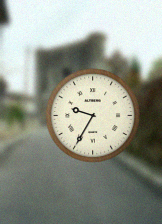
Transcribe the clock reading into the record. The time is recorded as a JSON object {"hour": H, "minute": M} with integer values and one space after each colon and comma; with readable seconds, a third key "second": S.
{"hour": 9, "minute": 35}
